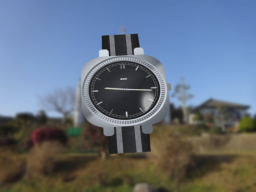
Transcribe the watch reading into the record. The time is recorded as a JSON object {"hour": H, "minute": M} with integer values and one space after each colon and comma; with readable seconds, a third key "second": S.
{"hour": 9, "minute": 16}
